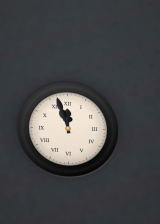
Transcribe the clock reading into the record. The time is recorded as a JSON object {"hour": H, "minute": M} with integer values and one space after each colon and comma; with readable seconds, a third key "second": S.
{"hour": 11, "minute": 57}
